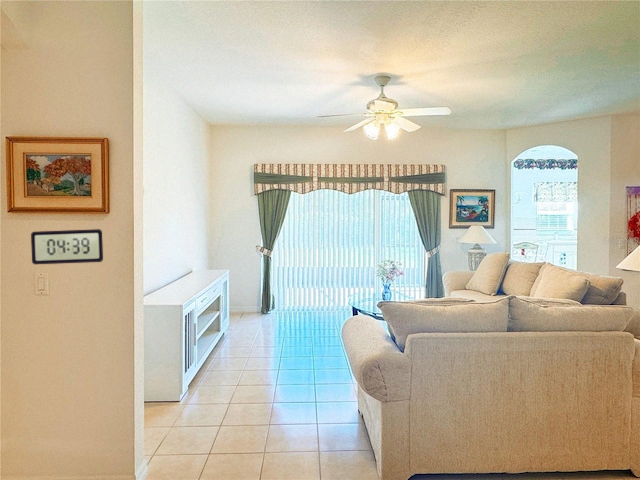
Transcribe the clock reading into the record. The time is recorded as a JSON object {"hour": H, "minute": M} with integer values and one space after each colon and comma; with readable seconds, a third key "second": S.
{"hour": 4, "minute": 39}
